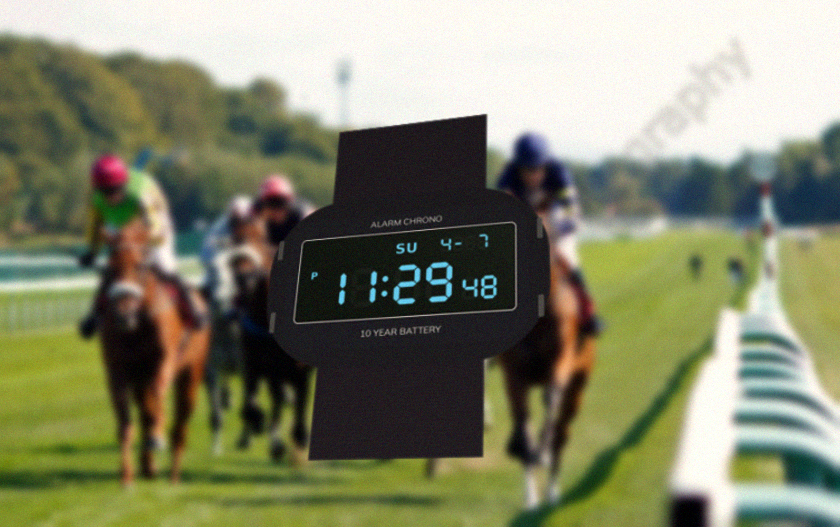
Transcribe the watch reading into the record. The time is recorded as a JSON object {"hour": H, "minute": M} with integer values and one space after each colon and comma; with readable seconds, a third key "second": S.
{"hour": 11, "minute": 29, "second": 48}
